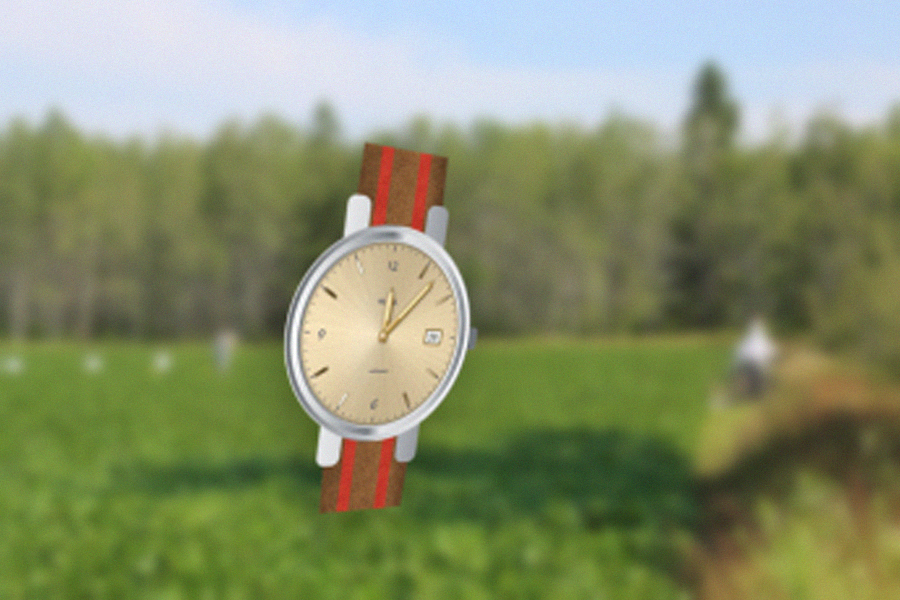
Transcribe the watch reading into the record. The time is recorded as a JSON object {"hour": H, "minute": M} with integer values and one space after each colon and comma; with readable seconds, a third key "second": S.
{"hour": 12, "minute": 7}
